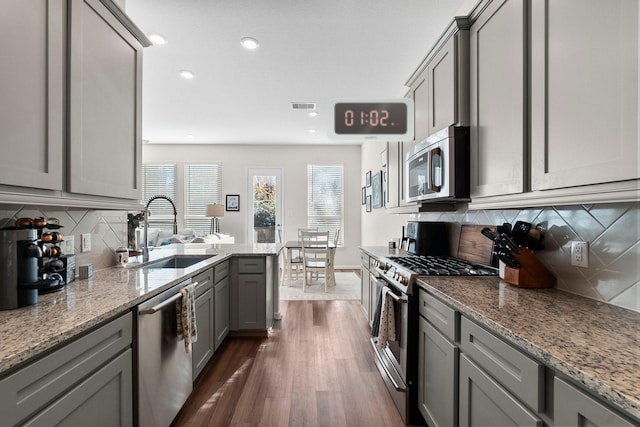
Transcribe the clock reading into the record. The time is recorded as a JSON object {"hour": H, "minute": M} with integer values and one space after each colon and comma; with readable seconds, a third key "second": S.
{"hour": 1, "minute": 2}
